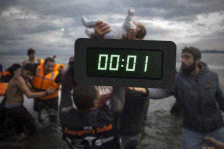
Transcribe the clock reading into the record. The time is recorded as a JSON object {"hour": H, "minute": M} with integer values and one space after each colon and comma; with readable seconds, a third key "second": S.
{"hour": 0, "minute": 1}
